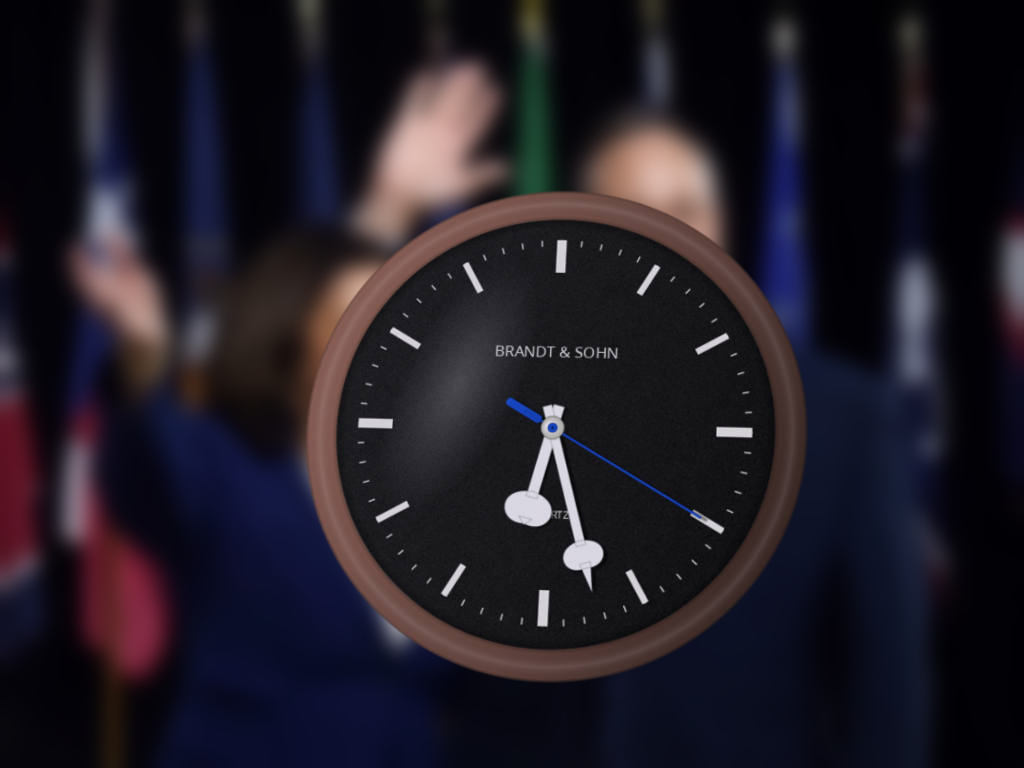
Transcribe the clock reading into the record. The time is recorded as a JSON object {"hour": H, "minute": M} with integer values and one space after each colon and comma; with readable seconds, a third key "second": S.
{"hour": 6, "minute": 27, "second": 20}
